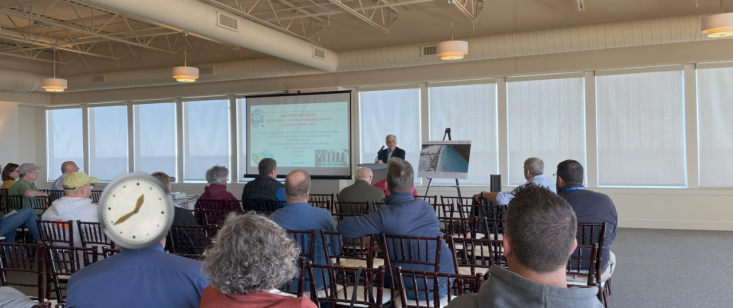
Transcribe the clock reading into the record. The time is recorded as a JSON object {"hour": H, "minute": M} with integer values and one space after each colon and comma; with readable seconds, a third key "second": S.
{"hour": 12, "minute": 39}
